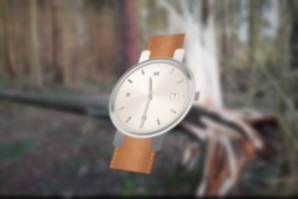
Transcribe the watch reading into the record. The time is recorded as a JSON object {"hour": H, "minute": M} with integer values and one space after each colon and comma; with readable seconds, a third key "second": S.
{"hour": 11, "minute": 30}
